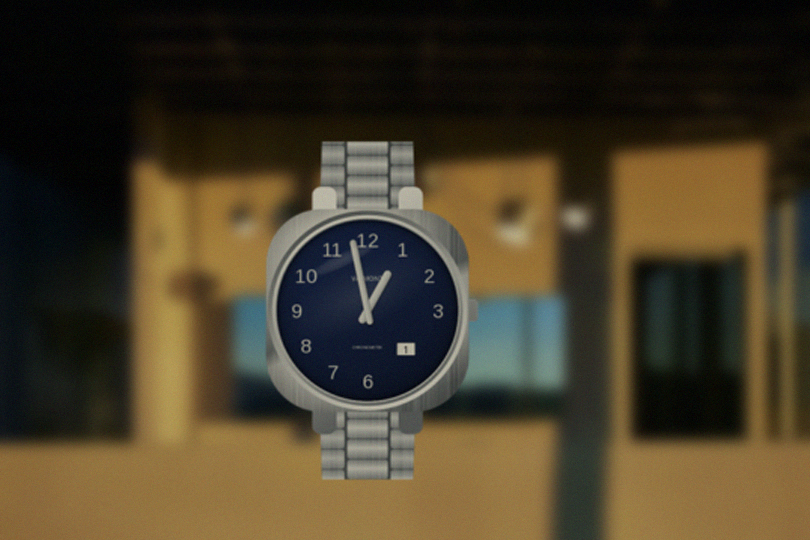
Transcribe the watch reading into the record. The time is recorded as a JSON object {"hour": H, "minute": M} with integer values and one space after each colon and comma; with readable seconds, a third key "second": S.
{"hour": 12, "minute": 58}
